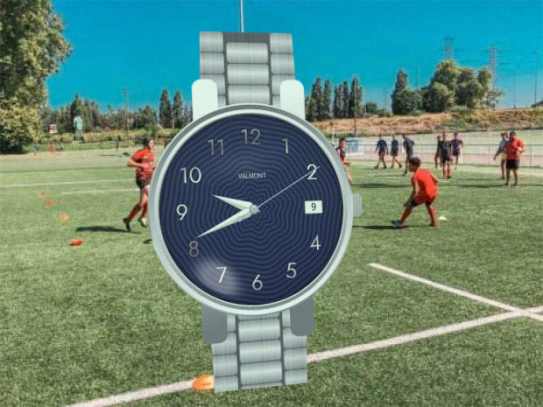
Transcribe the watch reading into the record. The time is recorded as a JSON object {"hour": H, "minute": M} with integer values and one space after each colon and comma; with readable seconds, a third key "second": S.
{"hour": 9, "minute": 41, "second": 10}
